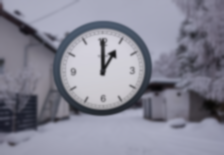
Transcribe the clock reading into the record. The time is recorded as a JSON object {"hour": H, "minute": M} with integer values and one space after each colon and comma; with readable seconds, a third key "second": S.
{"hour": 1, "minute": 0}
